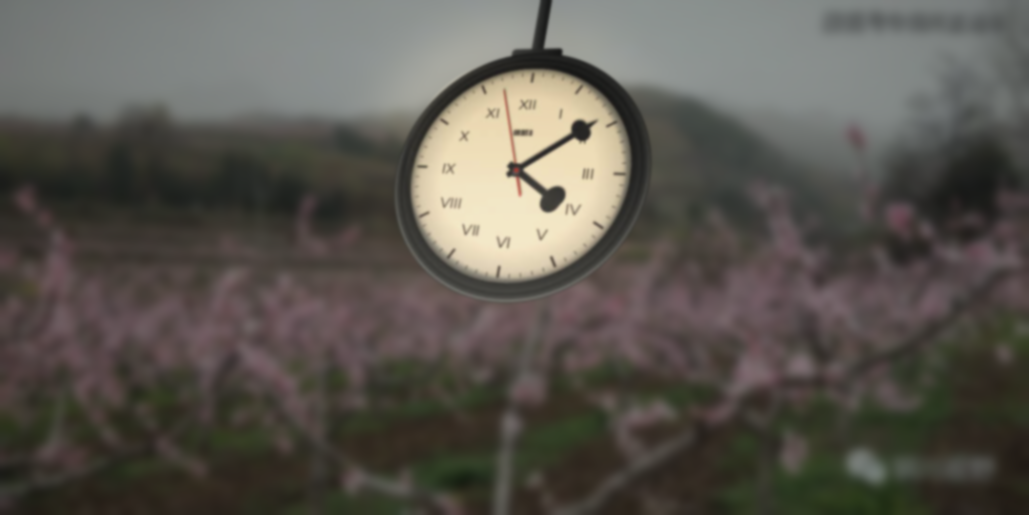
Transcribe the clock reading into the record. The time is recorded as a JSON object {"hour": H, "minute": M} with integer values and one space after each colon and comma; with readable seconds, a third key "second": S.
{"hour": 4, "minute": 8, "second": 57}
